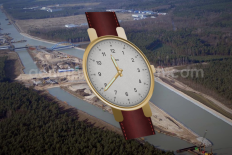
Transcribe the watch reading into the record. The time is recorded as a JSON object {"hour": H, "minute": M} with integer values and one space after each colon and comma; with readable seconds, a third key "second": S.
{"hour": 11, "minute": 39}
